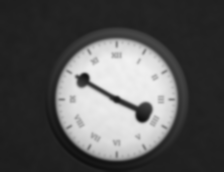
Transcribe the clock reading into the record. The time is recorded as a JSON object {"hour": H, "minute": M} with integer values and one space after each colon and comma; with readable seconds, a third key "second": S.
{"hour": 3, "minute": 50}
